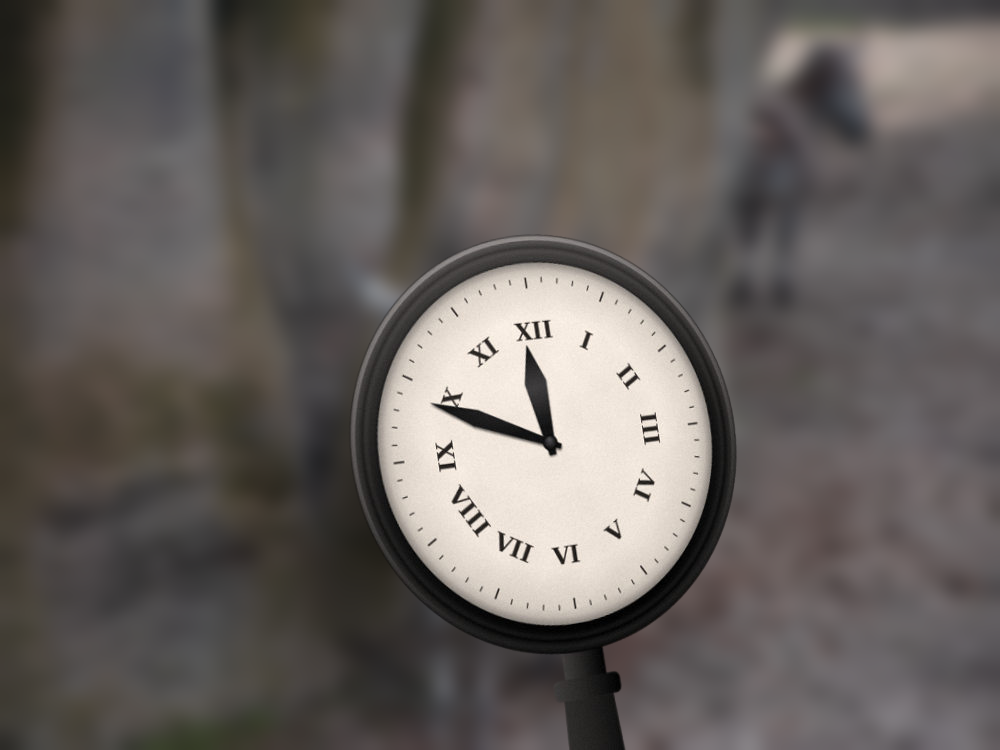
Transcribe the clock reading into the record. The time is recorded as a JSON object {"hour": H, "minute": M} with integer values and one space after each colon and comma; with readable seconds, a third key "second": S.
{"hour": 11, "minute": 49}
